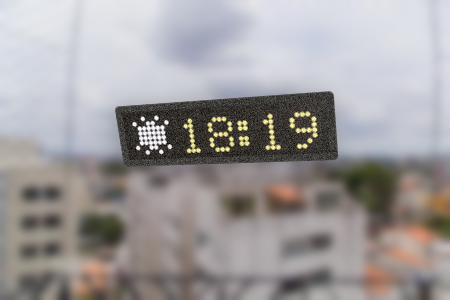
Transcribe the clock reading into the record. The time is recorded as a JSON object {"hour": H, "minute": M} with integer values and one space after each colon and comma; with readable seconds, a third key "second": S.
{"hour": 18, "minute": 19}
